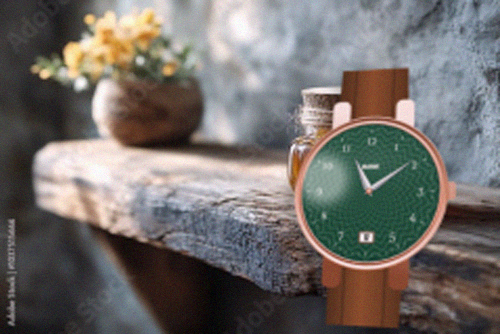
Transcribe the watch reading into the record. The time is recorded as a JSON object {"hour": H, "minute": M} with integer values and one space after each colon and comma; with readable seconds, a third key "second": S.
{"hour": 11, "minute": 9}
